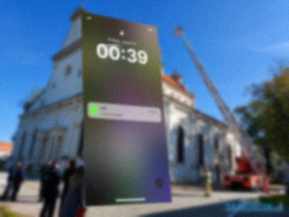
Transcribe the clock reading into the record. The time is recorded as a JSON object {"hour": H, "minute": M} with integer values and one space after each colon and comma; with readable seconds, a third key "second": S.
{"hour": 0, "minute": 39}
